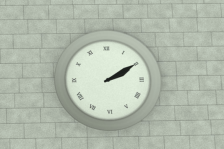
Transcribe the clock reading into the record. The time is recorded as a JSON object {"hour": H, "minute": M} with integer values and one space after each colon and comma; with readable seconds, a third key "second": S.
{"hour": 2, "minute": 10}
